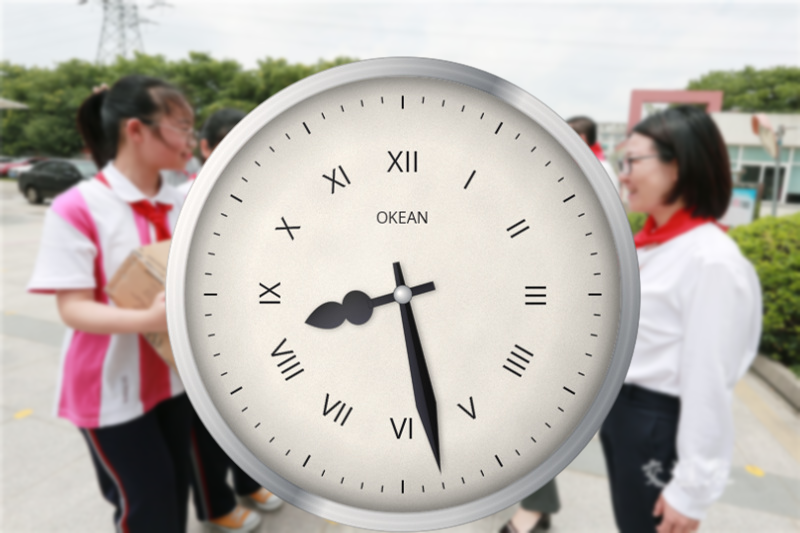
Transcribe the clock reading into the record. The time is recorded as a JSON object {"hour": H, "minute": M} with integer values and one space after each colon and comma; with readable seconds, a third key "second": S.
{"hour": 8, "minute": 28}
